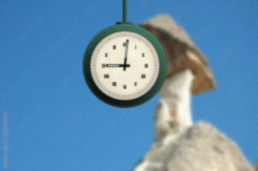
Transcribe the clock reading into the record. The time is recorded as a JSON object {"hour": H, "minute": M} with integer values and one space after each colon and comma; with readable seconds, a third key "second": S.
{"hour": 9, "minute": 1}
